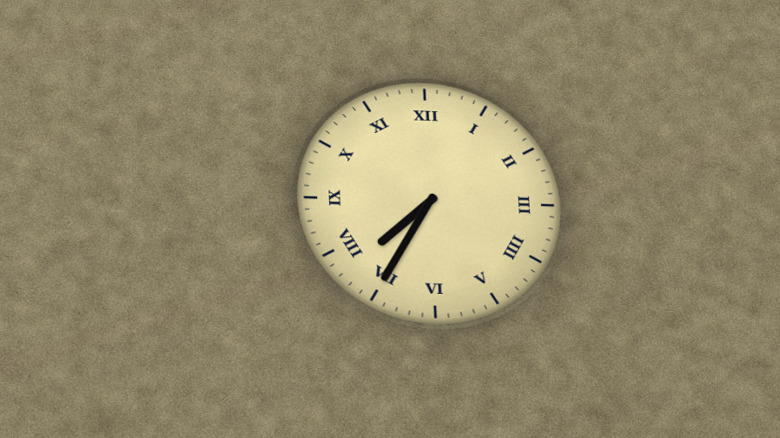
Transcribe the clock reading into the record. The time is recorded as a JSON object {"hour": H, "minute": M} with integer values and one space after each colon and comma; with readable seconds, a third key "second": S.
{"hour": 7, "minute": 35}
